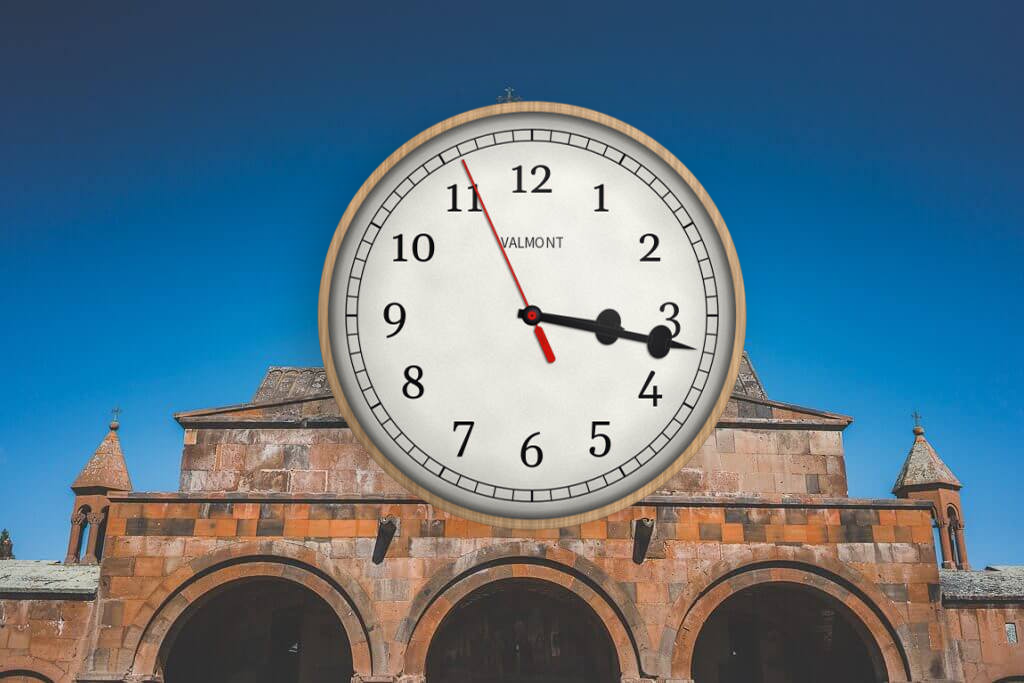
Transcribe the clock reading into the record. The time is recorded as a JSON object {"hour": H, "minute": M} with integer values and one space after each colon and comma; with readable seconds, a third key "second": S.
{"hour": 3, "minute": 16, "second": 56}
